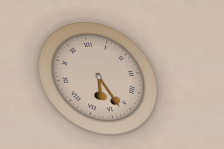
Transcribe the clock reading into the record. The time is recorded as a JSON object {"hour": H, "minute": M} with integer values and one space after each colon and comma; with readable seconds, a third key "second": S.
{"hour": 6, "minute": 27}
